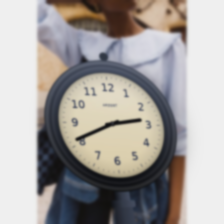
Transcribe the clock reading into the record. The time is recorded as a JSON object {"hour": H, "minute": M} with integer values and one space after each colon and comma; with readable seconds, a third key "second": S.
{"hour": 2, "minute": 41}
